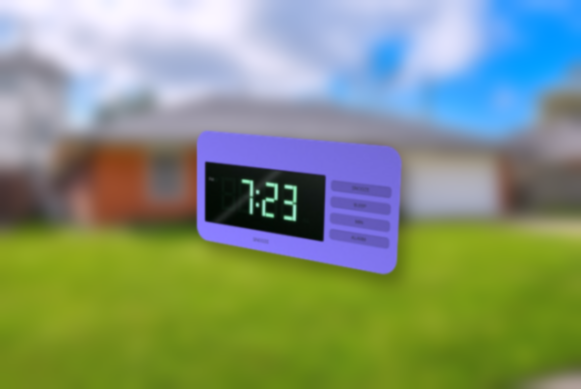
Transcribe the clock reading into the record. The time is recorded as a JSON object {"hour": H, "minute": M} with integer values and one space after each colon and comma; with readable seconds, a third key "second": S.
{"hour": 7, "minute": 23}
